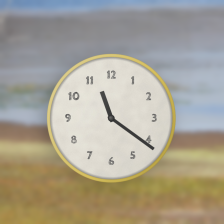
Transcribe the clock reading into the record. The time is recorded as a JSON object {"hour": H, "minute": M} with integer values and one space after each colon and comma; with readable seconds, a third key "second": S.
{"hour": 11, "minute": 21}
